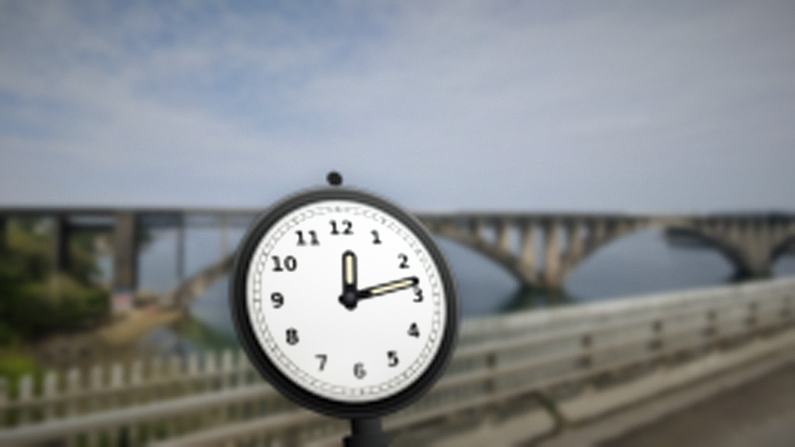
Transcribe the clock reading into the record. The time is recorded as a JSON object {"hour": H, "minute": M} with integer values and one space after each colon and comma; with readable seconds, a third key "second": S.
{"hour": 12, "minute": 13}
